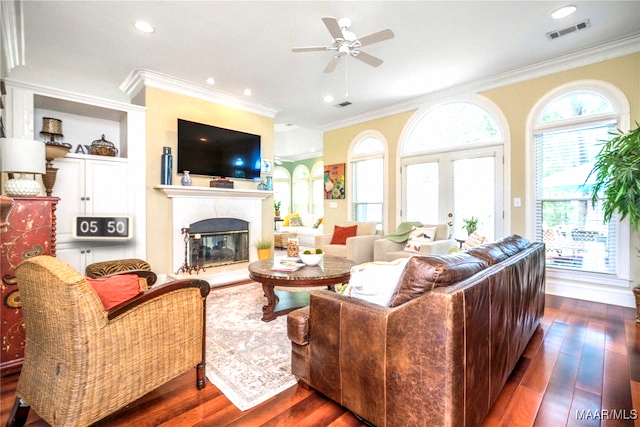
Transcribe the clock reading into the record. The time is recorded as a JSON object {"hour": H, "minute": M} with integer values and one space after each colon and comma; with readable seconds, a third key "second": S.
{"hour": 5, "minute": 50}
